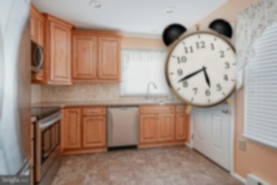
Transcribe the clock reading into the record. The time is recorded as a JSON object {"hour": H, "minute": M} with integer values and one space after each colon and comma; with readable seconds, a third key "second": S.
{"hour": 5, "minute": 42}
